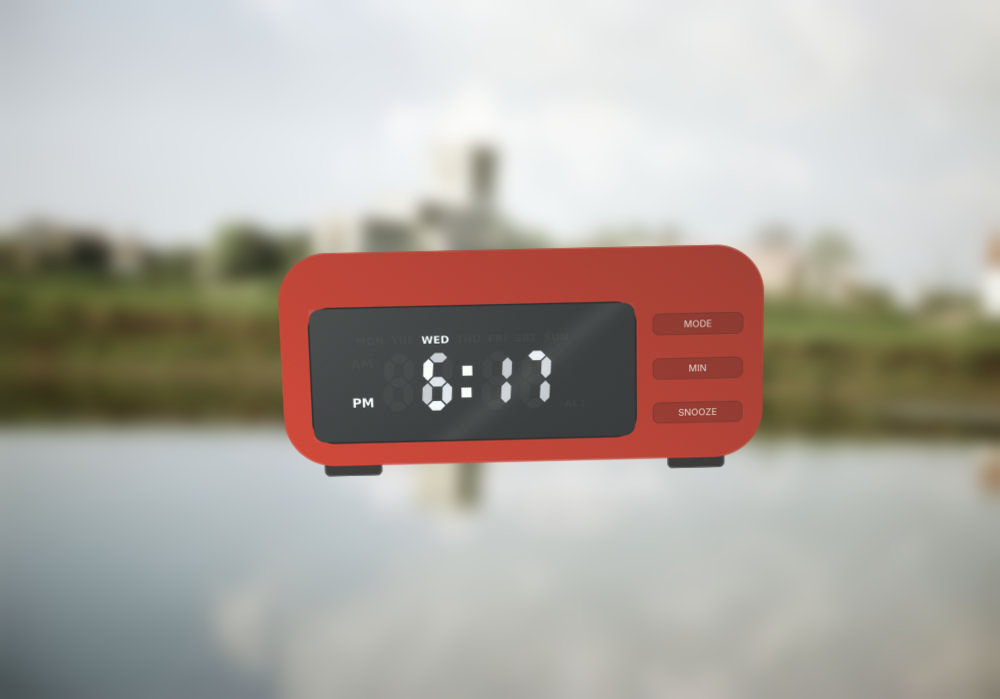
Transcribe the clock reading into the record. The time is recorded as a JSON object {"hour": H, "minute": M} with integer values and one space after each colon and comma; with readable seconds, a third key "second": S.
{"hour": 6, "minute": 17}
